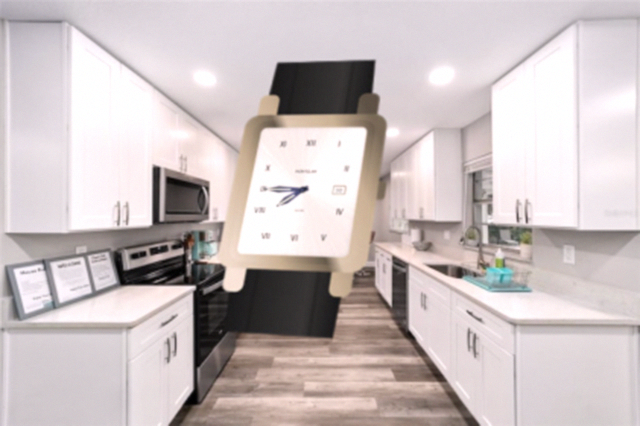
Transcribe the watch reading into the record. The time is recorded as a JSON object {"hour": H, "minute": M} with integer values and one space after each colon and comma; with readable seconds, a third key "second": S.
{"hour": 7, "minute": 45}
